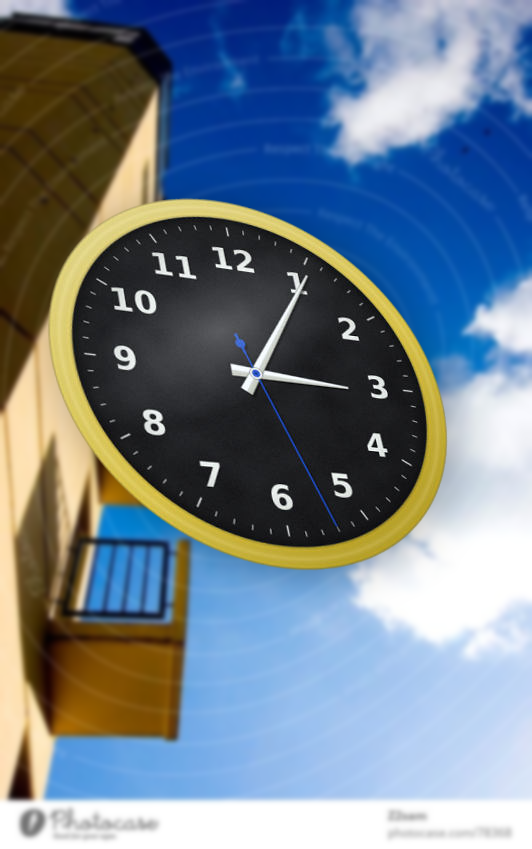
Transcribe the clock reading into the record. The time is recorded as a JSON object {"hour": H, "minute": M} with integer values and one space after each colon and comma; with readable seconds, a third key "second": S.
{"hour": 3, "minute": 5, "second": 27}
